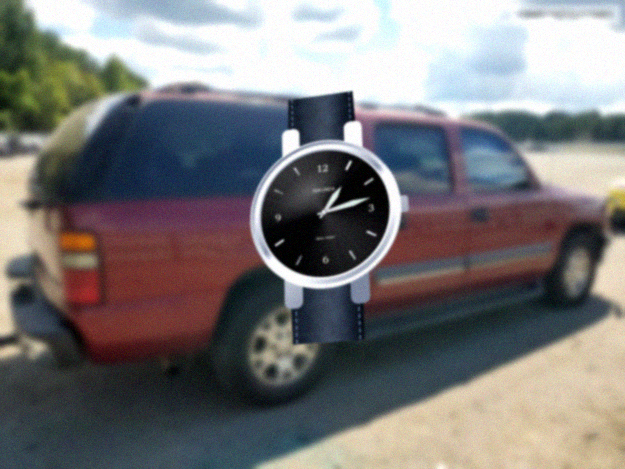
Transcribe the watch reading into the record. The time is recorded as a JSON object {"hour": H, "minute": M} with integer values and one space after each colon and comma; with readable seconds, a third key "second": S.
{"hour": 1, "minute": 13}
